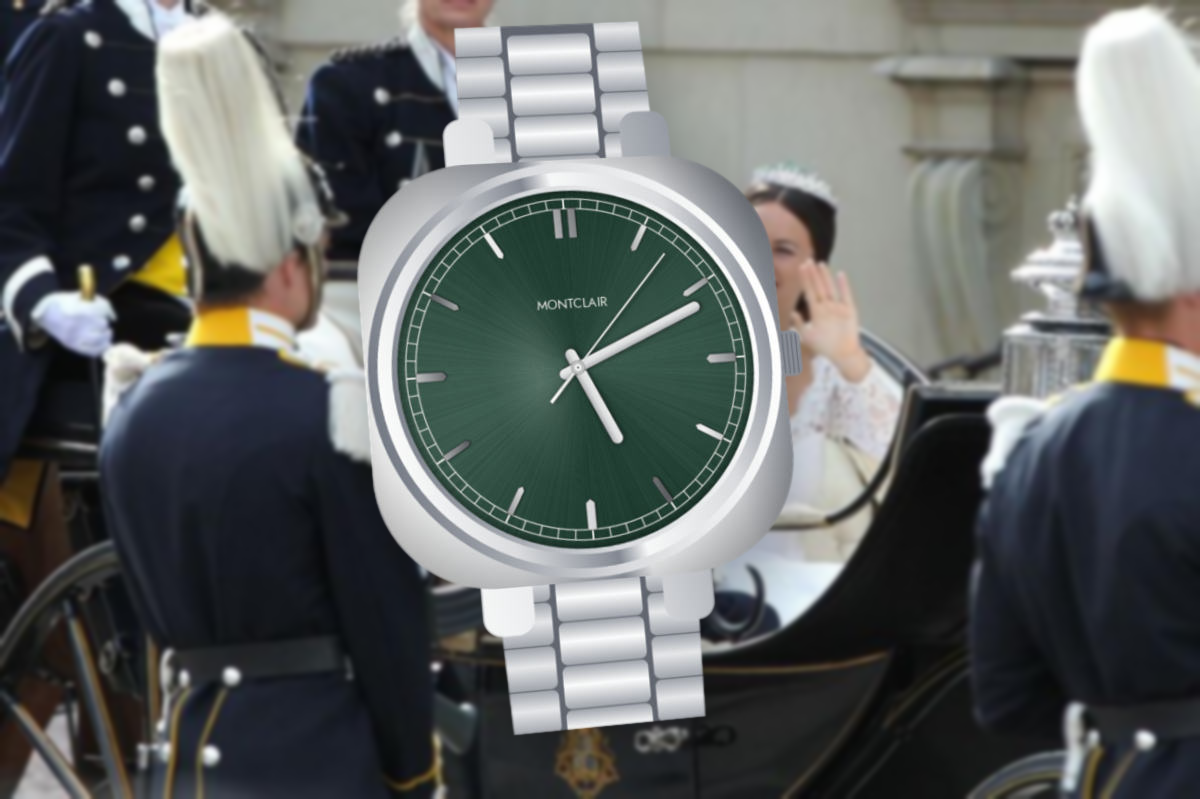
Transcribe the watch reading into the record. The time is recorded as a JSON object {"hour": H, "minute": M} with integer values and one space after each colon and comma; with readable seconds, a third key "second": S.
{"hour": 5, "minute": 11, "second": 7}
